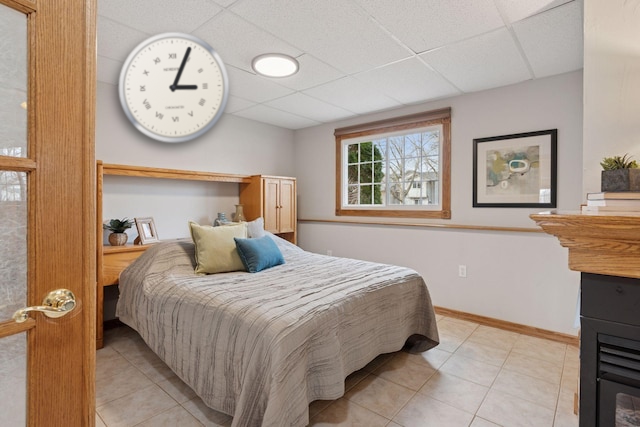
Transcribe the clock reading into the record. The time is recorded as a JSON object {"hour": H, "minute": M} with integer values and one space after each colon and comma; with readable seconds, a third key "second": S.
{"hour": 3, "minute": 4}
